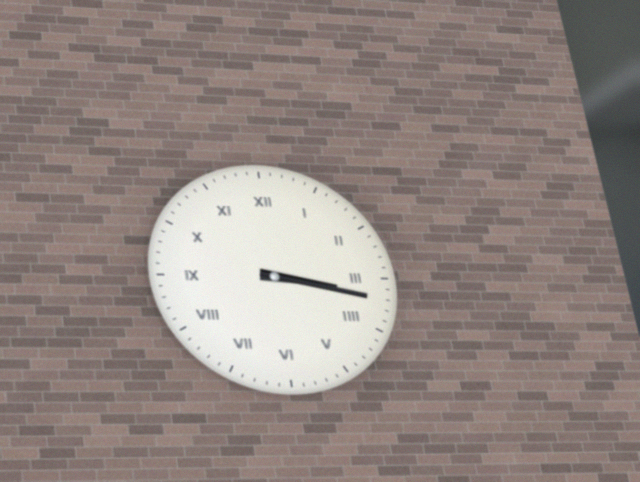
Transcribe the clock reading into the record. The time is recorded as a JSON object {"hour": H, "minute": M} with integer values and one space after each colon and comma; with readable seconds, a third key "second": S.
{"hour": 3, "minute": 17}
